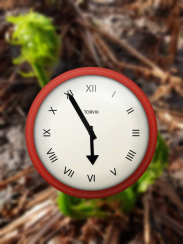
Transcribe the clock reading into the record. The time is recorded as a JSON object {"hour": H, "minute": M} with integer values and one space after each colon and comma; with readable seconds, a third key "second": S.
{"hour": 5, "minute": 55}
